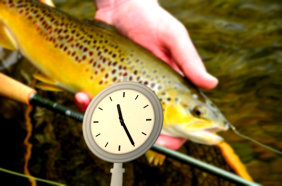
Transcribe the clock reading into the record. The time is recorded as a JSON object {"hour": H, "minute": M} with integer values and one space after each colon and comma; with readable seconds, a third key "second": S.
{"hour": 11, "minute": 25}
